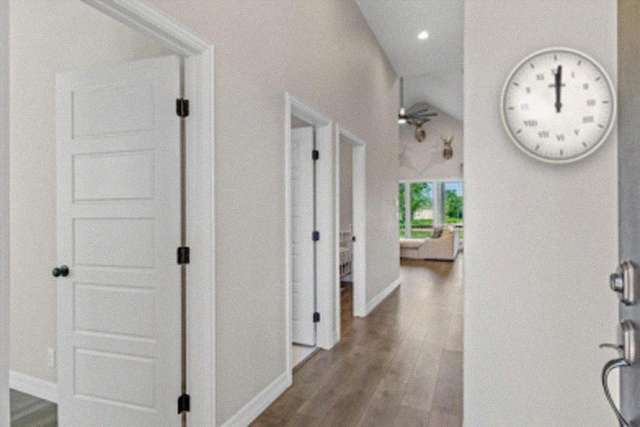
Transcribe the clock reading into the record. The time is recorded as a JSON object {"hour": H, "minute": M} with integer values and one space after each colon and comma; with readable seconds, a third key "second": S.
{"hour": 12, "minute": 1}
